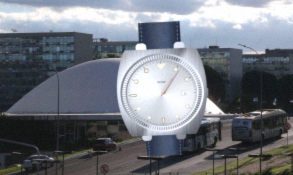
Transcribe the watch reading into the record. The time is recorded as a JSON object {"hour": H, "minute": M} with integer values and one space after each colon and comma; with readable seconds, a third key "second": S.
{"hour": 1, "minute": 6}
